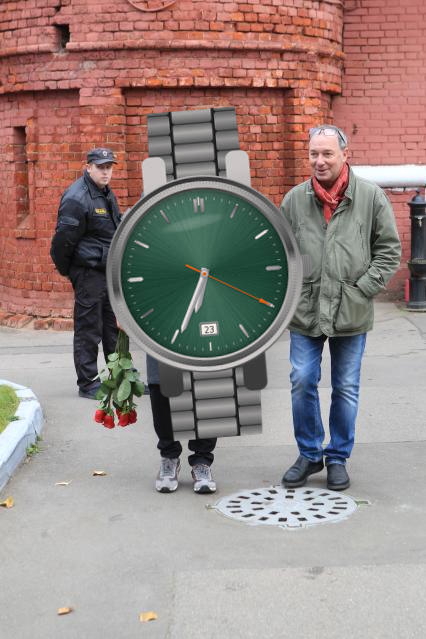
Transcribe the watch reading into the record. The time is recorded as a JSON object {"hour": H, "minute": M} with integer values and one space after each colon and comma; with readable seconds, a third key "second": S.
{"hour": 6, "minute": 34, "second": 20}
